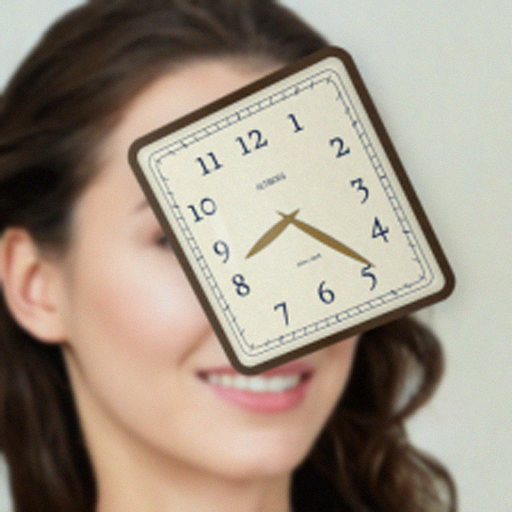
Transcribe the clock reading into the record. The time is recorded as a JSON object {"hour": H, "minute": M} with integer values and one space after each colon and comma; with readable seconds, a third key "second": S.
{"hour": 8, "minute": 24}
